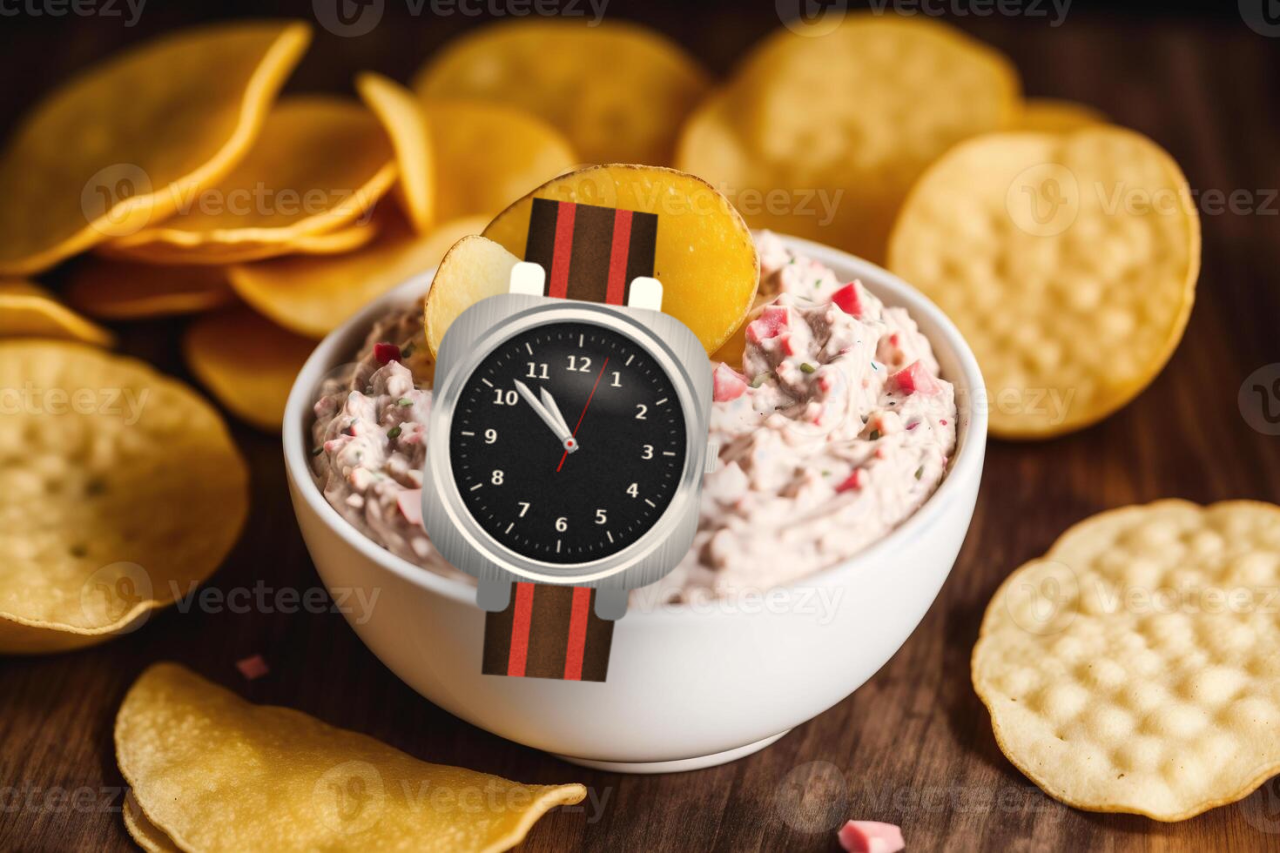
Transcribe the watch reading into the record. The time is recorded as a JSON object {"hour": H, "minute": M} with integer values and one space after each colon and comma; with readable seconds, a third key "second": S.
{"hour": 10, "minute": 52, "second": 3}
